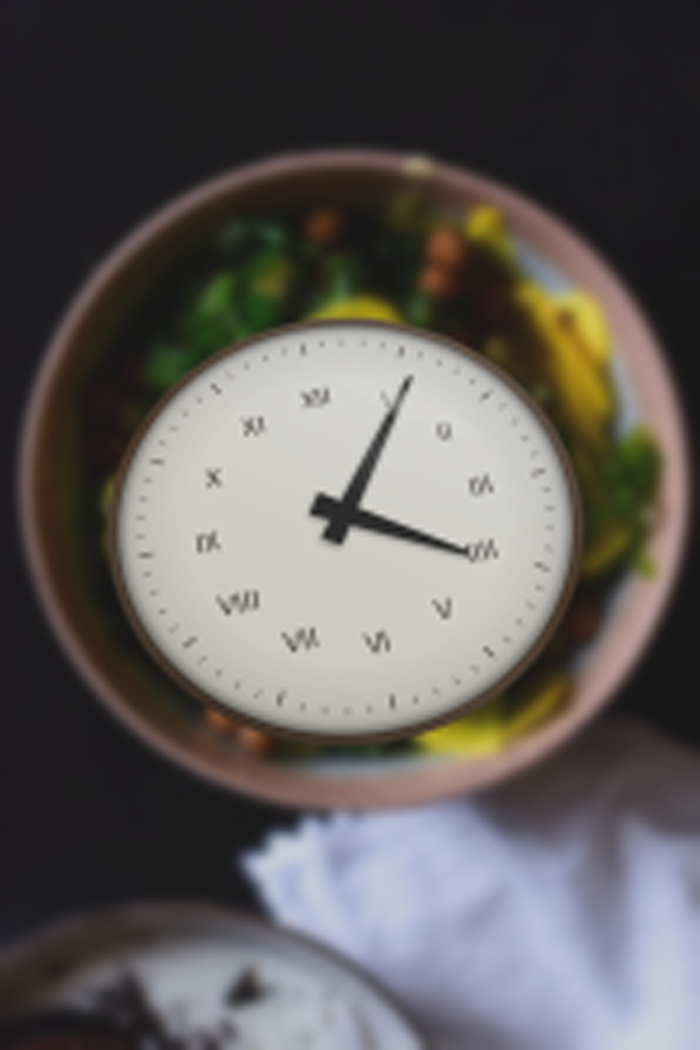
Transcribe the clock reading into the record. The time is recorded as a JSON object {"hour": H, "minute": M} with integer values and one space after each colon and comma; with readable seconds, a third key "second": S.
{"hour": 4, "minute": 6}
